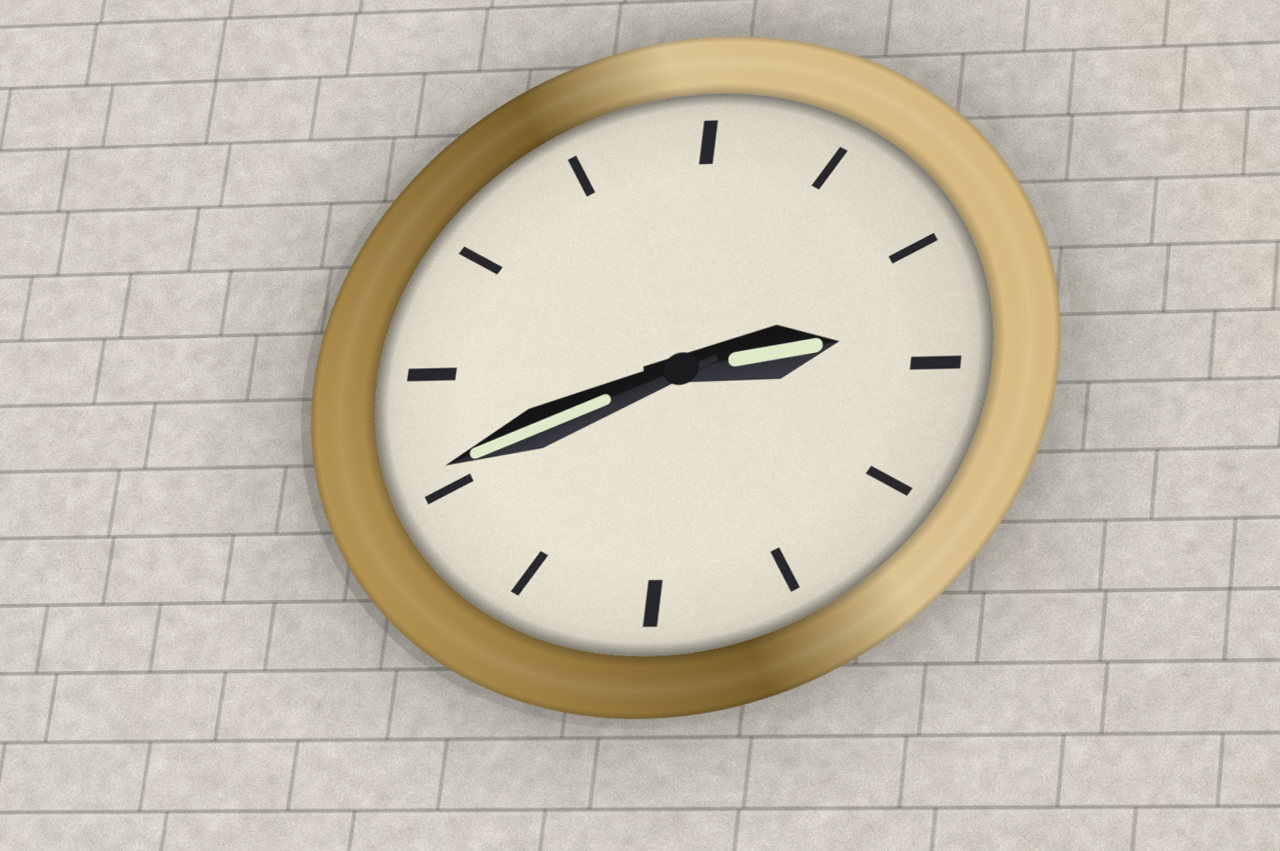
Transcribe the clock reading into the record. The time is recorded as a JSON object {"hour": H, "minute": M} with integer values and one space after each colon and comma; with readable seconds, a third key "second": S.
{"hour": 2, "minute": 41}
